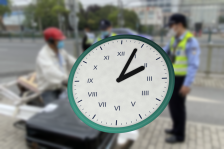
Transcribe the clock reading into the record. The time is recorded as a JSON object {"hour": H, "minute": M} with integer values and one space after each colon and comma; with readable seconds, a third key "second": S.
{"hour": 2, "minute": 4}
